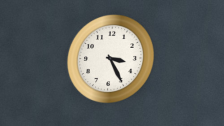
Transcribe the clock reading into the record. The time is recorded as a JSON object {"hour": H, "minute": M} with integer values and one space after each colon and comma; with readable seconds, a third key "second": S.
{"hour": 3, "minute": 25}
